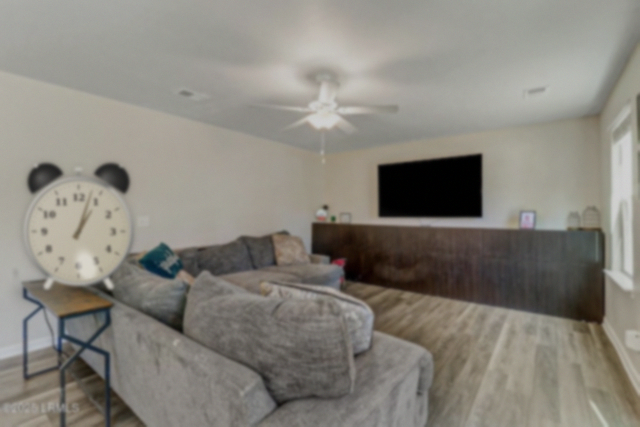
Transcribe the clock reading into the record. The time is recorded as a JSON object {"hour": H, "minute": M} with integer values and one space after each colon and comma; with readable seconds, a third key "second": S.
{"hour": 1, "minute": 3}
